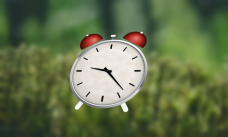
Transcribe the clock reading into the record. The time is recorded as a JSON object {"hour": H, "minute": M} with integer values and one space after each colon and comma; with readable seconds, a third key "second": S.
{"hour": 9, "minute": 23}
